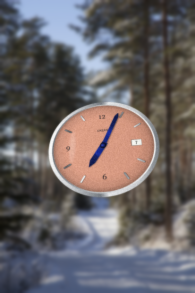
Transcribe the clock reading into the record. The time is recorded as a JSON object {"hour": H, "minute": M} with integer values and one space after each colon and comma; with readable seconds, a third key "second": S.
{"hour": 7, "minute": 4}
